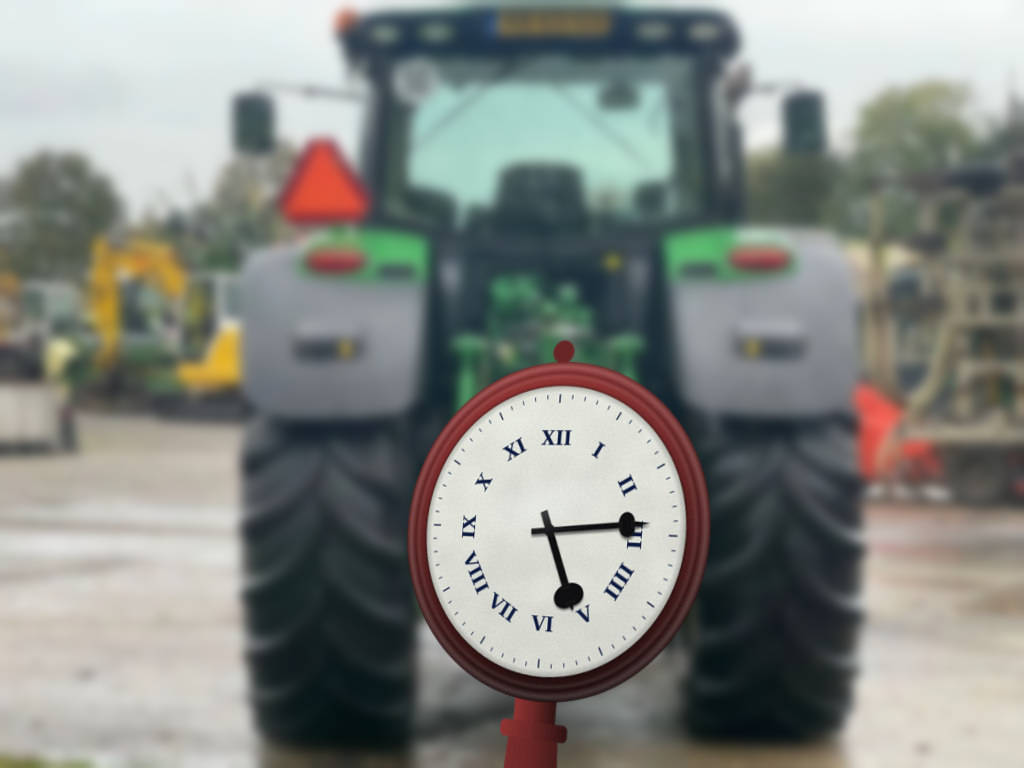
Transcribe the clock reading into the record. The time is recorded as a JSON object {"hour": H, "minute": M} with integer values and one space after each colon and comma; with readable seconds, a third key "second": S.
{"hour": 5, "minute": 14}
